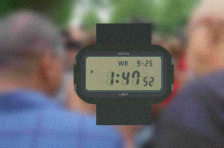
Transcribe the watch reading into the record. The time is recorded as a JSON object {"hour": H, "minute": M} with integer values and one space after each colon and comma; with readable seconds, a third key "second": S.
{"hour": 1, "minute": 47, "second": 52}
